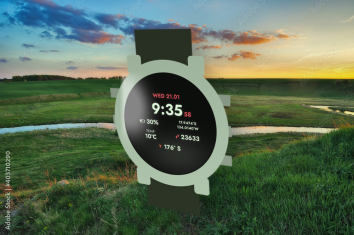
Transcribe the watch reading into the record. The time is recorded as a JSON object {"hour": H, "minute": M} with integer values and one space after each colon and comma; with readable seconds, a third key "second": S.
{"hour": 9, "minute": 35}
